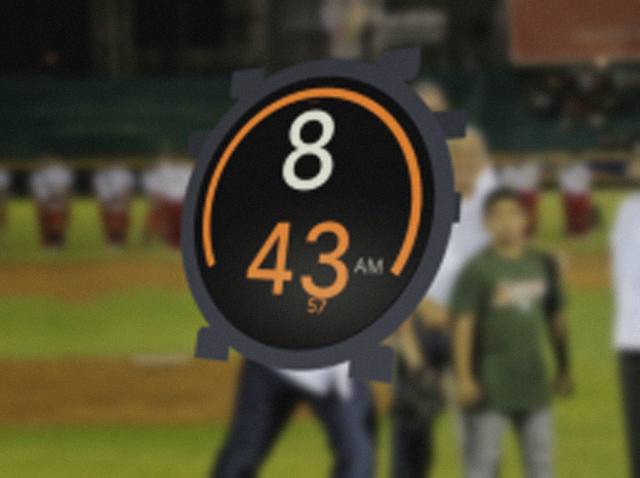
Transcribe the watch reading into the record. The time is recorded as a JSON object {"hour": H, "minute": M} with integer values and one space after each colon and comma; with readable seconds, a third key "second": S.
{"hour": 8, "minute": 43}
